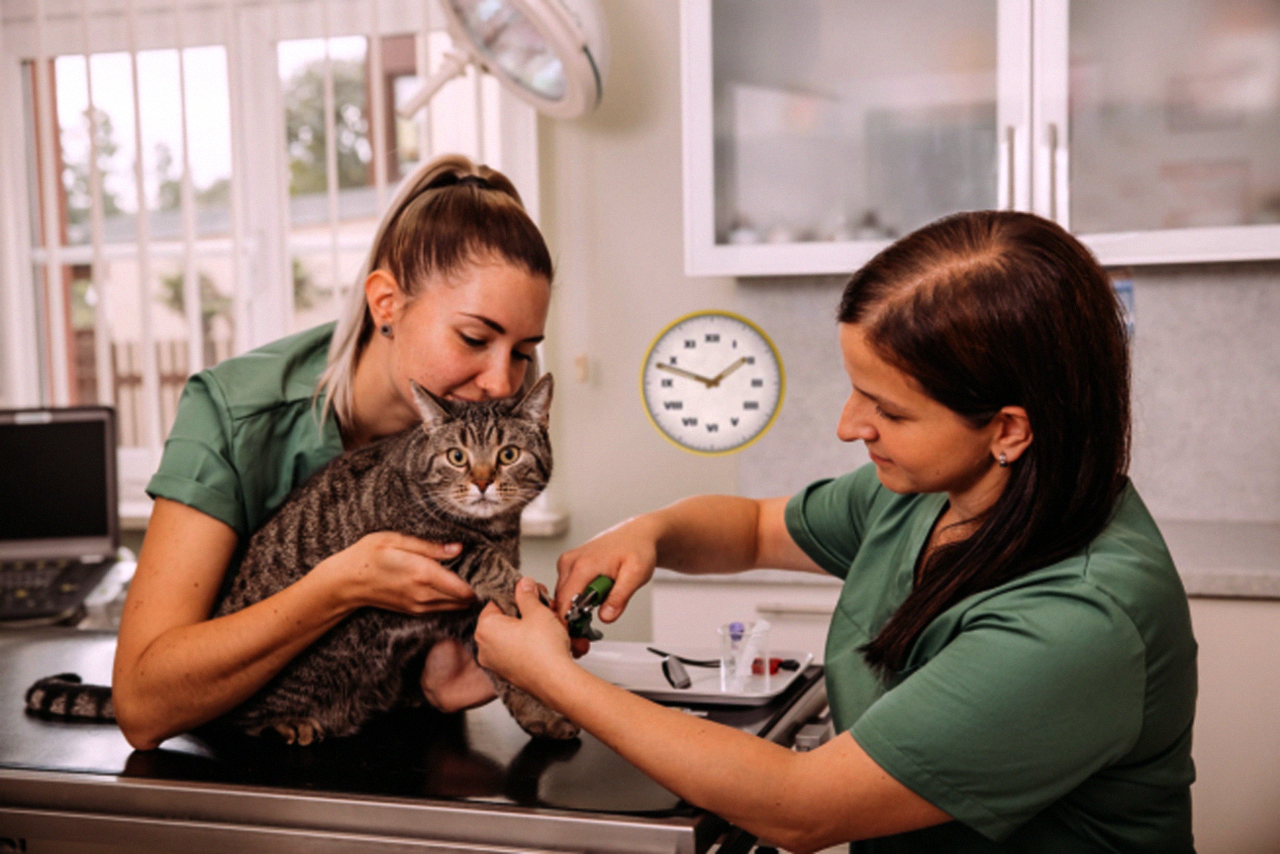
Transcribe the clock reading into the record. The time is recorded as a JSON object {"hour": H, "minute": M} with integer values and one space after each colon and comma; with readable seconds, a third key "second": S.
{"hour": 1, "minute": 48}
